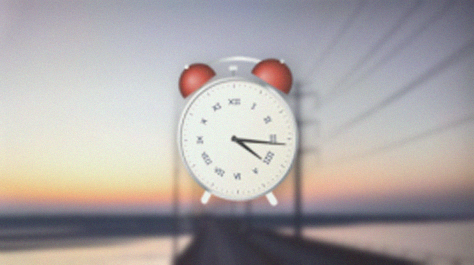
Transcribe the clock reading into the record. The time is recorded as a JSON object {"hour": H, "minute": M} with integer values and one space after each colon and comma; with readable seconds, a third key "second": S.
{"hour": 4, "minute": 16}
